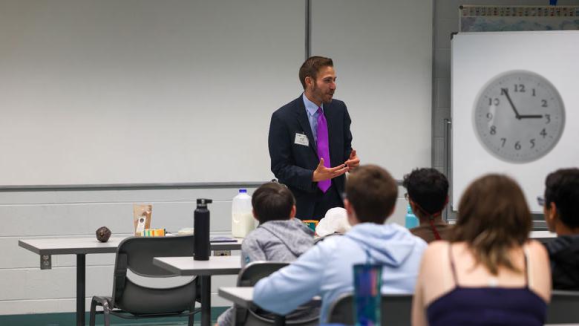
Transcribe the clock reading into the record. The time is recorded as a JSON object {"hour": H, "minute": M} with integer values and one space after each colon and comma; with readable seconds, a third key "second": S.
{"hour": 2, "minute": 55}
